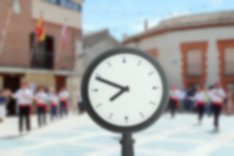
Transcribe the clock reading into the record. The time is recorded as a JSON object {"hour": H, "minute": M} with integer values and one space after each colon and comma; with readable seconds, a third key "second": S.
{"hour": 7, "minute": 49}
